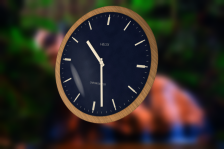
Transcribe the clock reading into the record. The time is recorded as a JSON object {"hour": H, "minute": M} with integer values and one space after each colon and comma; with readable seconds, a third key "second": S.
{"hour": 10, "minute": 28}
